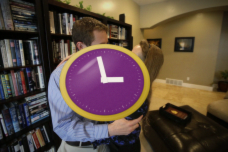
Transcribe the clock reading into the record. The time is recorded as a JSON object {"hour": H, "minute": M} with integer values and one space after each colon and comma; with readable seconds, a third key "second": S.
{"hour": 2, "minute": 58}
